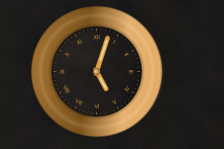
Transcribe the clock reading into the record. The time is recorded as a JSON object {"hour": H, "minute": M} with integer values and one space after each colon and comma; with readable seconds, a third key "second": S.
{"hour": 5, "minute": 3}
